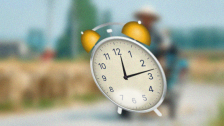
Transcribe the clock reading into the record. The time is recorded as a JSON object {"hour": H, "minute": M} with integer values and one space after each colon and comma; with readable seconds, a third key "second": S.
{"hour": 12, "minute": 13}
